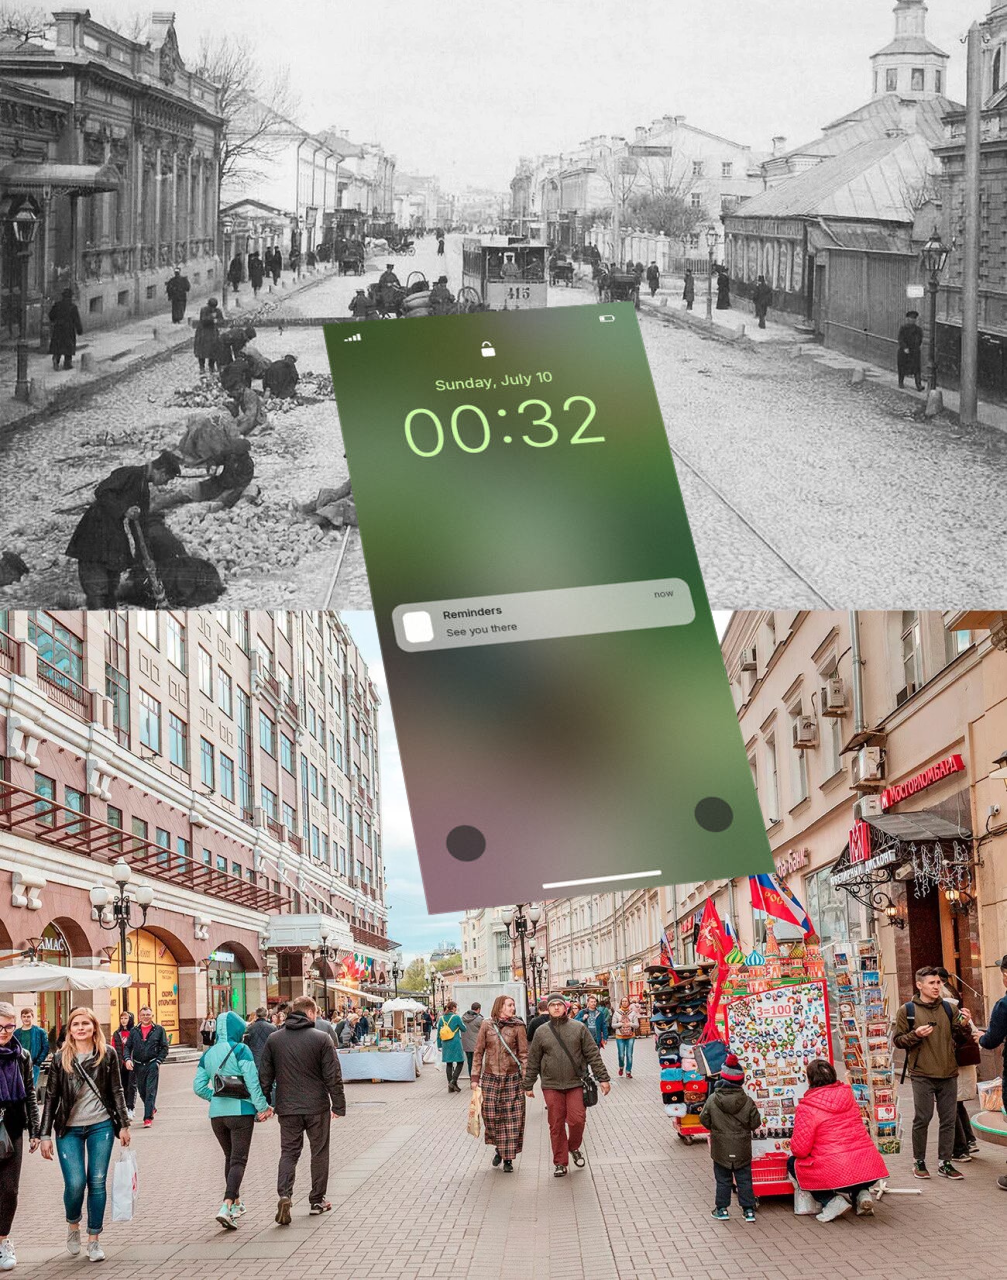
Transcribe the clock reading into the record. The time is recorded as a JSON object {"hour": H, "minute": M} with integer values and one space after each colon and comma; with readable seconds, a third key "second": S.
{"hour": 0, "minute": 32}
